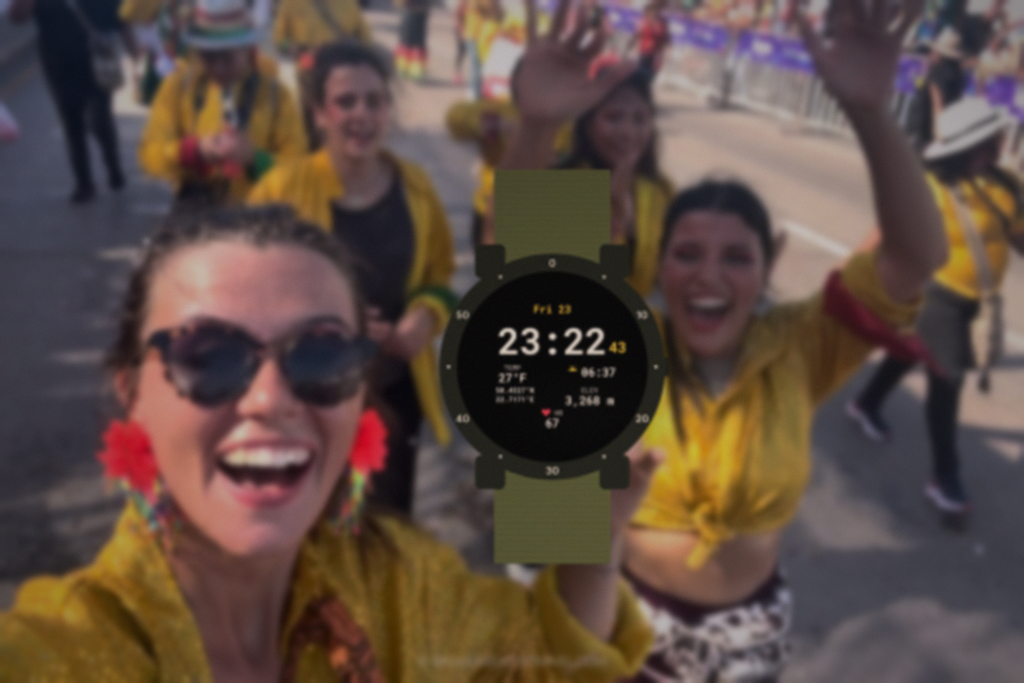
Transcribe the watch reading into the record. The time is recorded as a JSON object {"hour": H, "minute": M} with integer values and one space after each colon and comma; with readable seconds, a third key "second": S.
{"hour": 23, "minute": 22}
